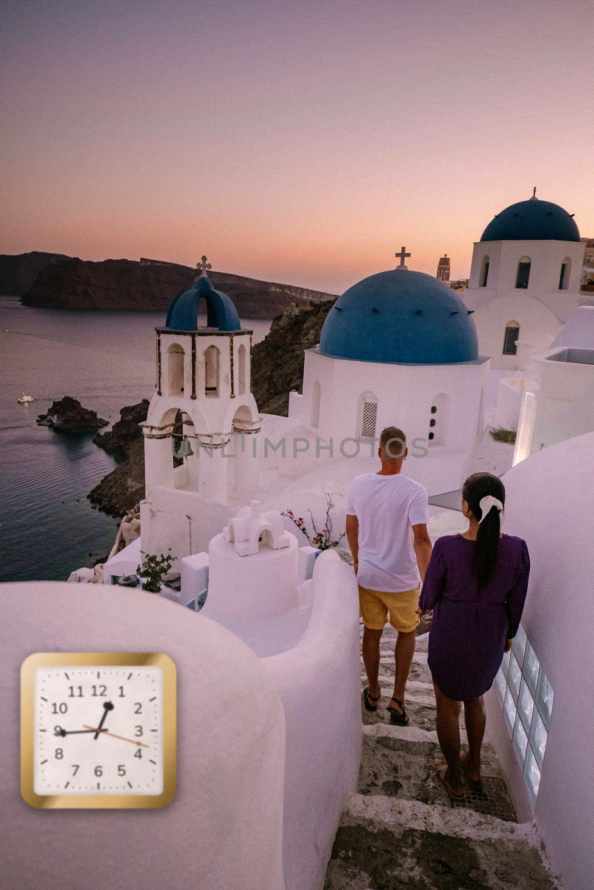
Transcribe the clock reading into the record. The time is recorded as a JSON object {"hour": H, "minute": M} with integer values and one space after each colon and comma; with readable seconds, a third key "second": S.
{"hour": 12, "minute": 44, "second": 18}
